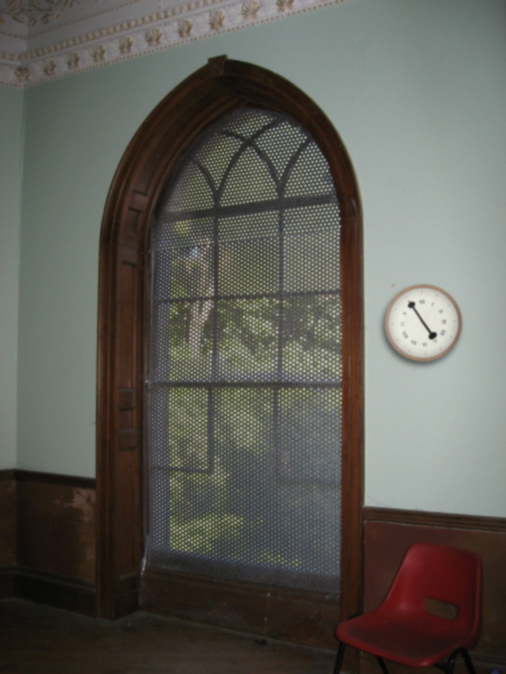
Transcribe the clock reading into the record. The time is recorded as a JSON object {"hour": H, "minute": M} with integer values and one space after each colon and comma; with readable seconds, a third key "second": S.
{"hour": 4, "minute": 55}
